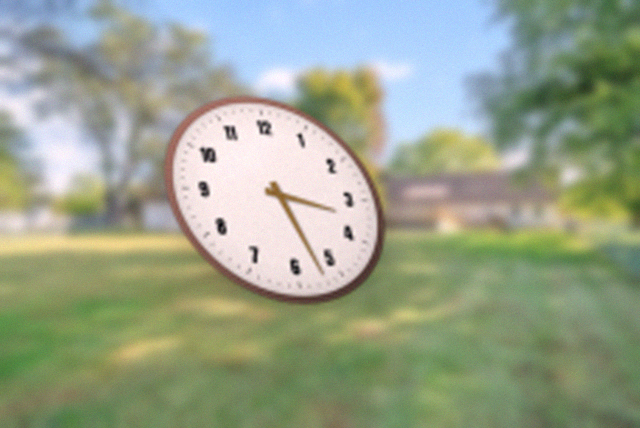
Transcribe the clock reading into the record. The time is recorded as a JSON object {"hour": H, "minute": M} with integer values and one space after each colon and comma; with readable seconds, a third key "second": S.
{"hour": 3, "minute": 27}
